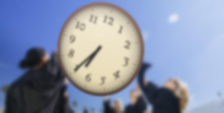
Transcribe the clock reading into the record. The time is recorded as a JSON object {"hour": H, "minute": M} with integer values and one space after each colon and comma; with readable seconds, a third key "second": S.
{"hour": 6, "minute": 35}
